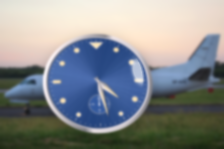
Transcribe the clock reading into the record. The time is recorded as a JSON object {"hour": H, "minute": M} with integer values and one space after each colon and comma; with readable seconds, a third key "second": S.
{"hour": 4, "minute": 28}
